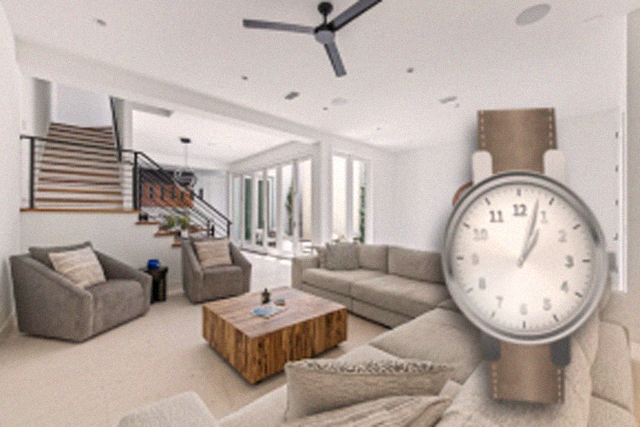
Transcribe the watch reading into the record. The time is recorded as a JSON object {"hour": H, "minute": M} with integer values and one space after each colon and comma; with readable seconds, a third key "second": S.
{"hour": 1, "minute": 3}
